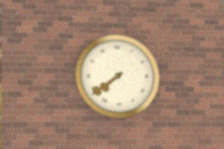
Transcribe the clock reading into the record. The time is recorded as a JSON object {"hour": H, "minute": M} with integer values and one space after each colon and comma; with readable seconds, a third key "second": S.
{"hour": 7, "minute": 39}
